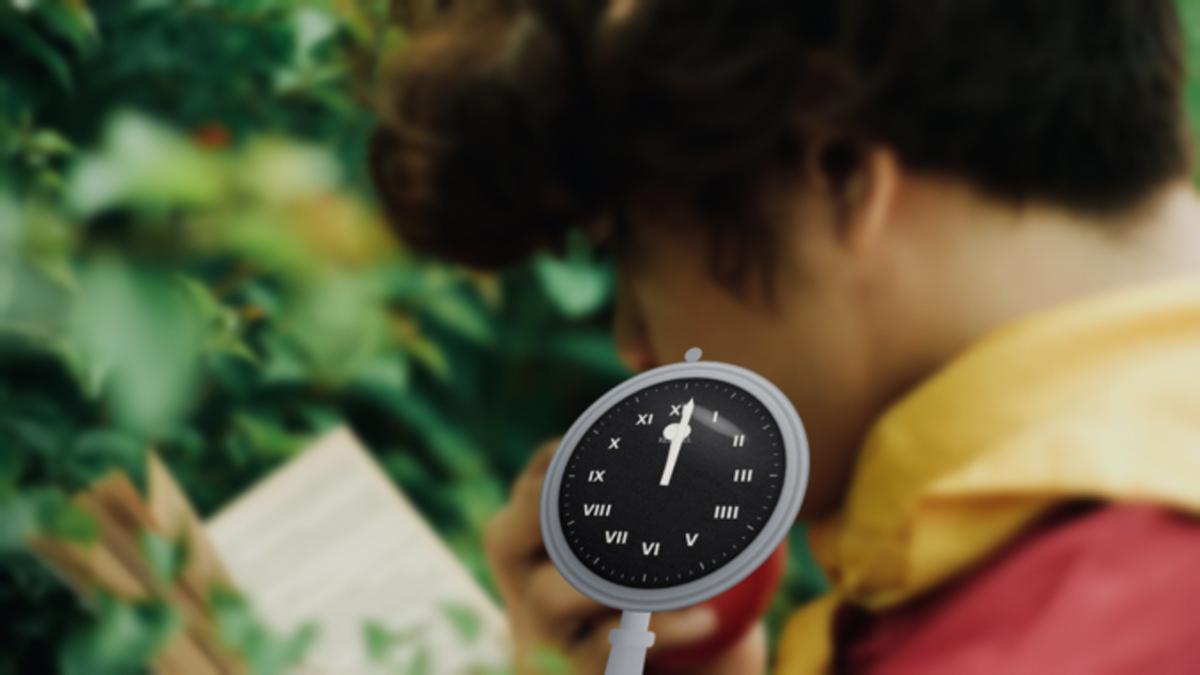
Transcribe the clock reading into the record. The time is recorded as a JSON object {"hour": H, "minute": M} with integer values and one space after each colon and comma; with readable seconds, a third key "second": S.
{"hour": 12, "minute": 1}
